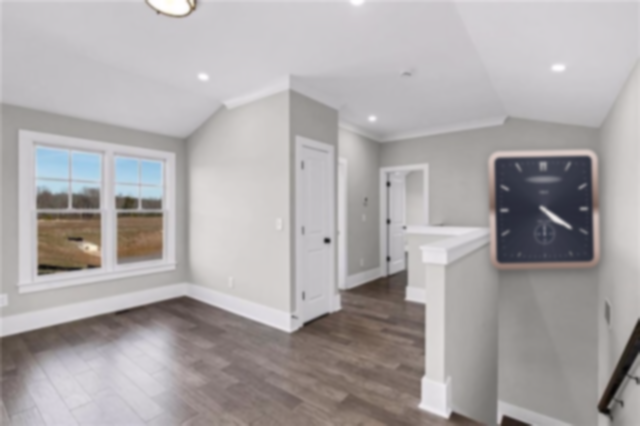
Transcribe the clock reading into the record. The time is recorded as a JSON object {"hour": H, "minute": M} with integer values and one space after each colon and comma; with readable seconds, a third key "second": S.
{"hour": 4, "minute": 21}
